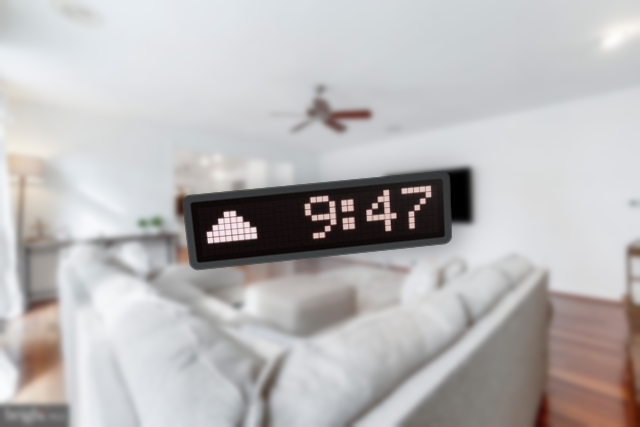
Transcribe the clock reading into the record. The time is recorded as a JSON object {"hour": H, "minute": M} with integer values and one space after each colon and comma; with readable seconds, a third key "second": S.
{"hour": 9, "minute": 47}
